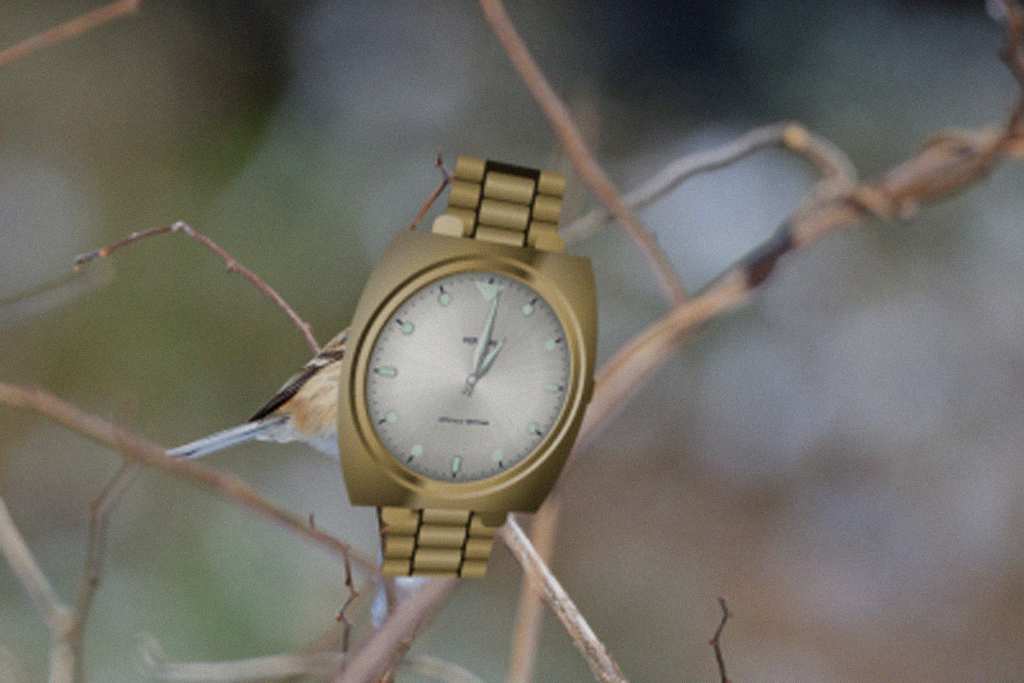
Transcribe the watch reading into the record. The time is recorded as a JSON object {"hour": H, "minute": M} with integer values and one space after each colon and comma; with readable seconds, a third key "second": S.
{"hour": 1, "minute": 1}
